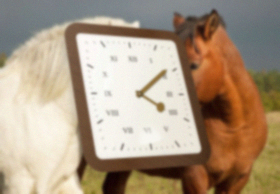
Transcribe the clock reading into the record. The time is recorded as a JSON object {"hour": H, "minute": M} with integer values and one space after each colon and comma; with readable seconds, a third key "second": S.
{"hour": 4, "minute": 9}
